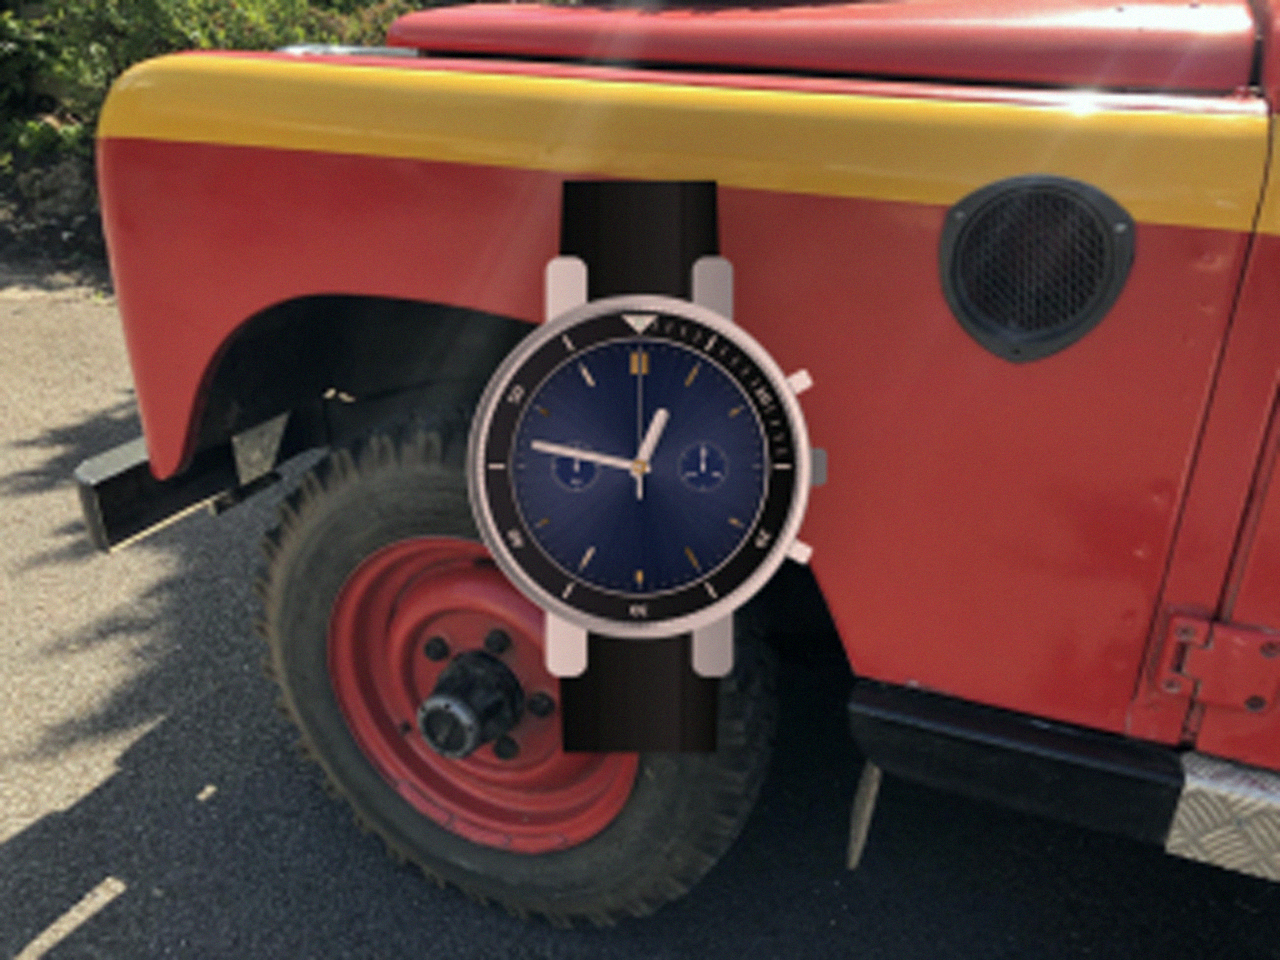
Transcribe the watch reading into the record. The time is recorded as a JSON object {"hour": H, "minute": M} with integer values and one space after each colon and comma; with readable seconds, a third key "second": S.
{"hour": 12, "minute": 47}
